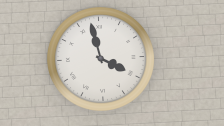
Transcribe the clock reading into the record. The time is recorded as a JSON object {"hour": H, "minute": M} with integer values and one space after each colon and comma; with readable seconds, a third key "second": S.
{"hour": 3, "minute": 58}
